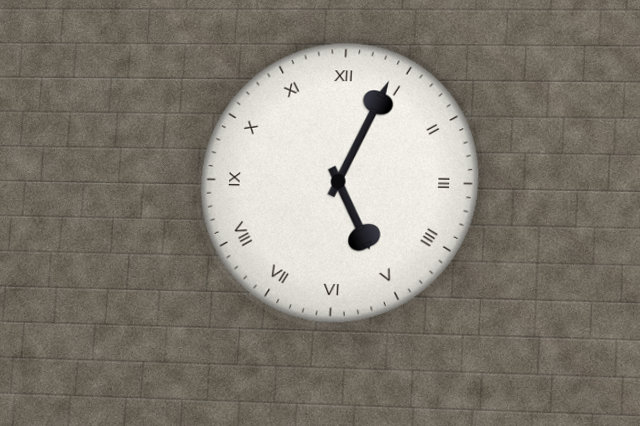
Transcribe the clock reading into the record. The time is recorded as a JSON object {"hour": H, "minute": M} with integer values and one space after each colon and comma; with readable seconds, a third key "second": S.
{"hour": 5, "minute": 4}
